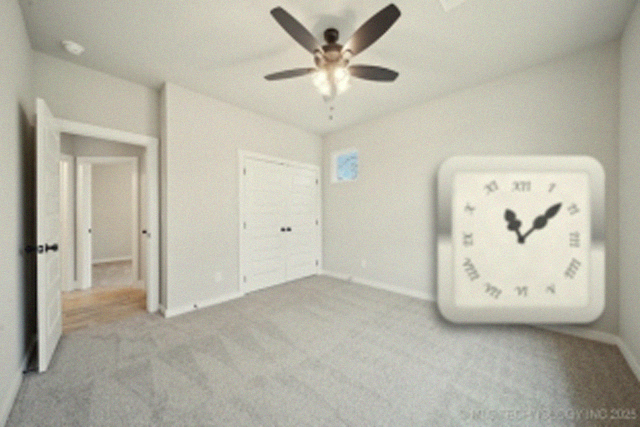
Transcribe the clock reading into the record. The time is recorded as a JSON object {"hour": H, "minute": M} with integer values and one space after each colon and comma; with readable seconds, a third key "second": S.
{"hour": 11, "minute": 8}
